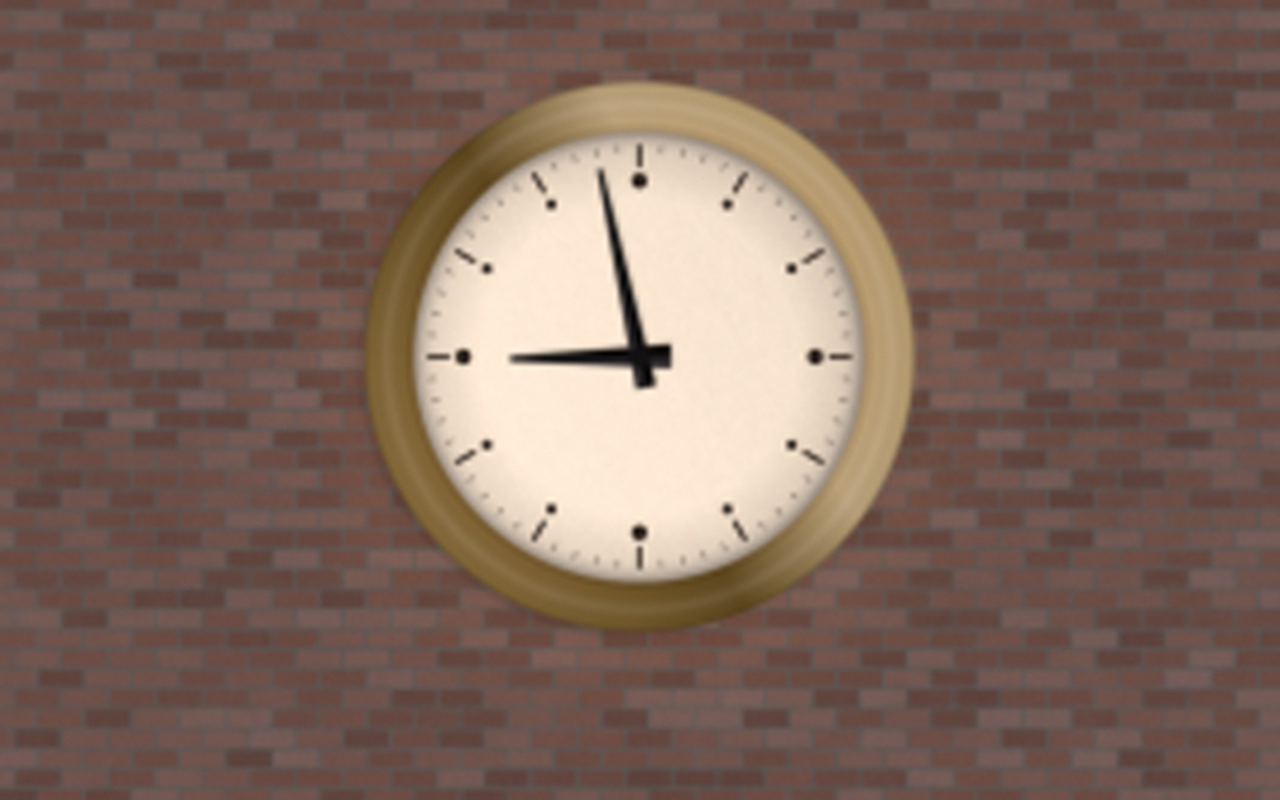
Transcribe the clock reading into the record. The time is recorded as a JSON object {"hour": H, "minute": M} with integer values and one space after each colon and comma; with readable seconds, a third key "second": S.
{"hour": 8, "minute": 58}
